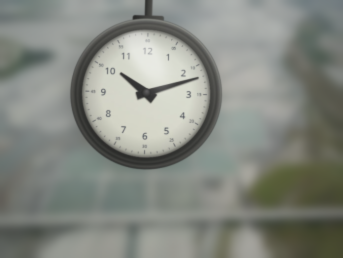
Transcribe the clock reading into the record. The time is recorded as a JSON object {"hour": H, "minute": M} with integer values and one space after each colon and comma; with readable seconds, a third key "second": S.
{"hour": 10, "minute": 12}
